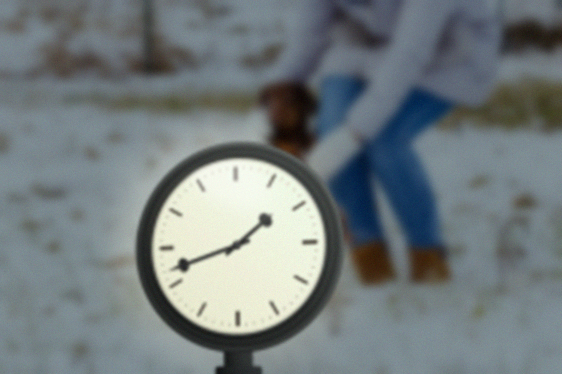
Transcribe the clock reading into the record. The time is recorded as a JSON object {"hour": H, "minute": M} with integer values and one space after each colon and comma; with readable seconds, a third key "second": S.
{"hour": 1, "minute": 42}
